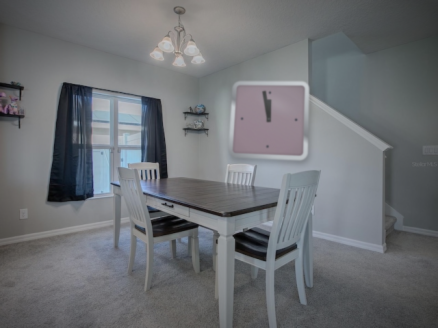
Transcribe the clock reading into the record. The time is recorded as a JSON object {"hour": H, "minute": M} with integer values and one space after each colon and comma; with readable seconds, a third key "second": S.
{"hour": 11, "minute": 58}
